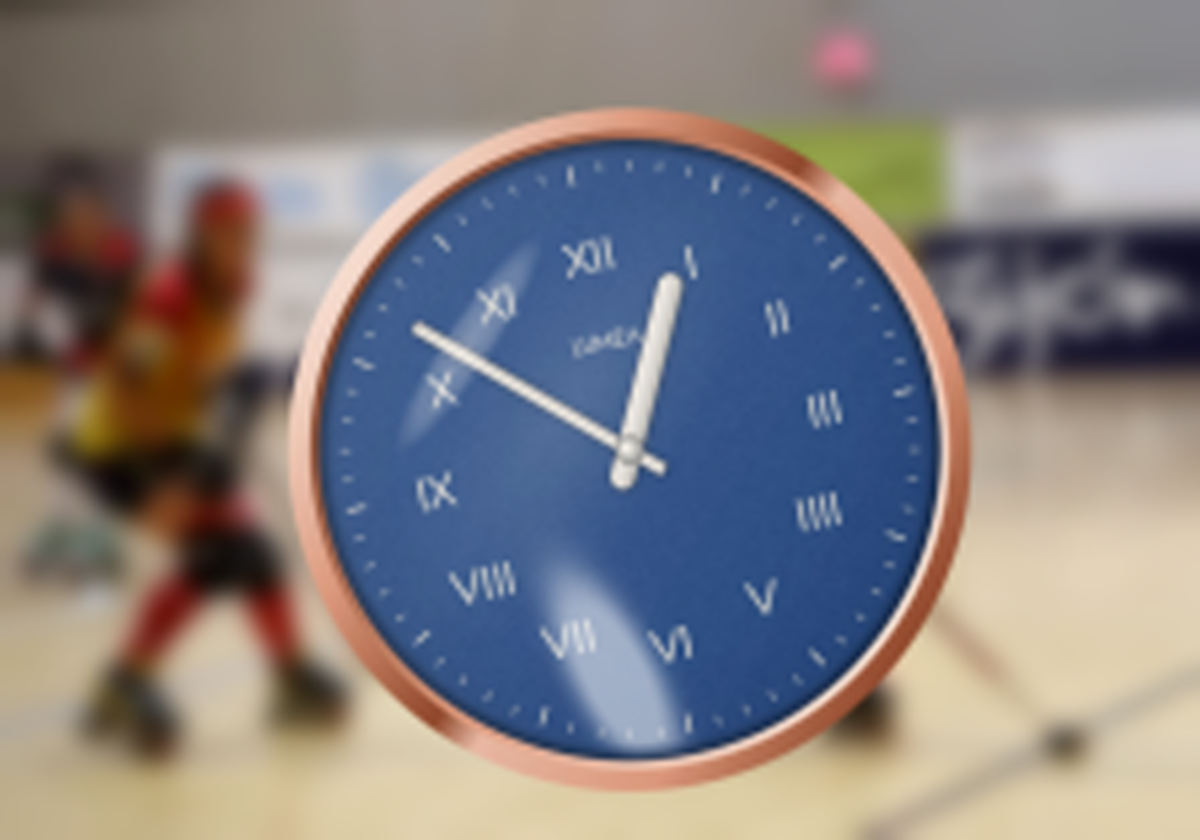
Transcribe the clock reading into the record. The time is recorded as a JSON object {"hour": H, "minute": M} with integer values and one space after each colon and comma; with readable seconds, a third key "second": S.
{"hour": 12, "minute": 52}
